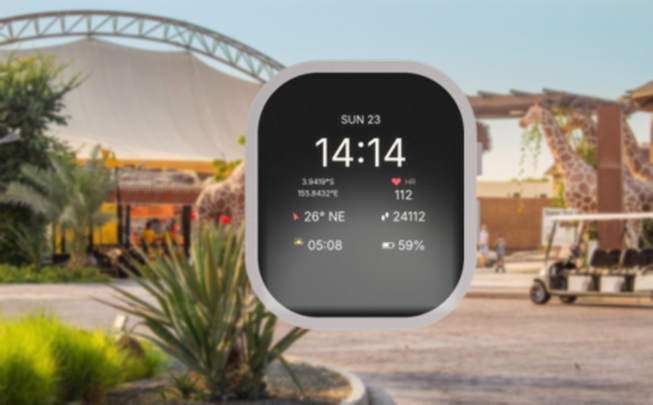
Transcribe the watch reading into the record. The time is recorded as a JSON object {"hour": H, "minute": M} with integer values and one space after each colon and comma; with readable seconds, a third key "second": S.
{"hour": 14, "minute": 14}
